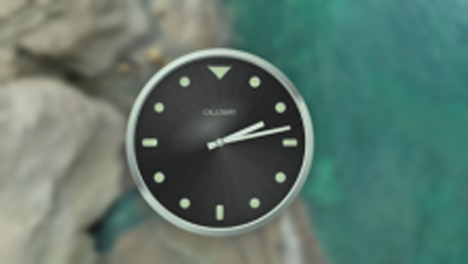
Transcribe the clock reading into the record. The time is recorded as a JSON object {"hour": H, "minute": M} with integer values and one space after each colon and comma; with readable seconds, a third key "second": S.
{"hour": 2, "minute": 13}
